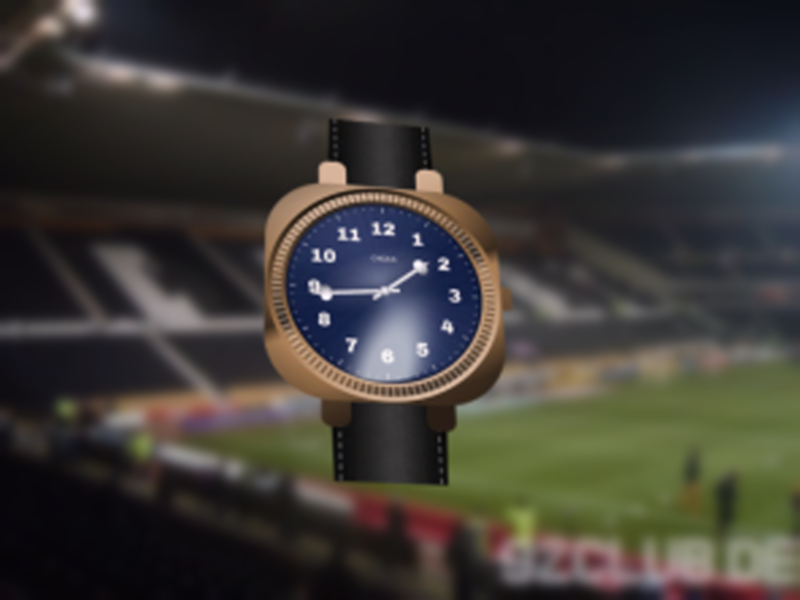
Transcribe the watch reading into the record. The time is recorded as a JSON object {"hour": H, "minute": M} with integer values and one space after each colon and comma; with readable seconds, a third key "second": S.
{"hour": 1, "minute": 44}
